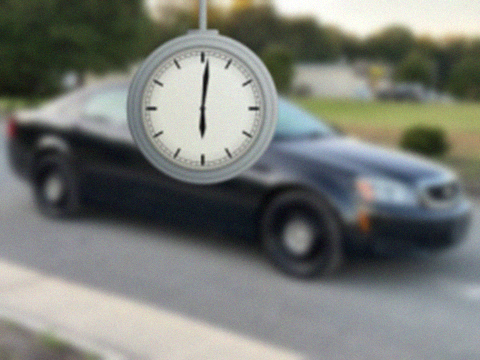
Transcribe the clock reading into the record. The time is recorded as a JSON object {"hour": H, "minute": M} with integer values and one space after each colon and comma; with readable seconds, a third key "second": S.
{"hour": 6, "minute": 1}
